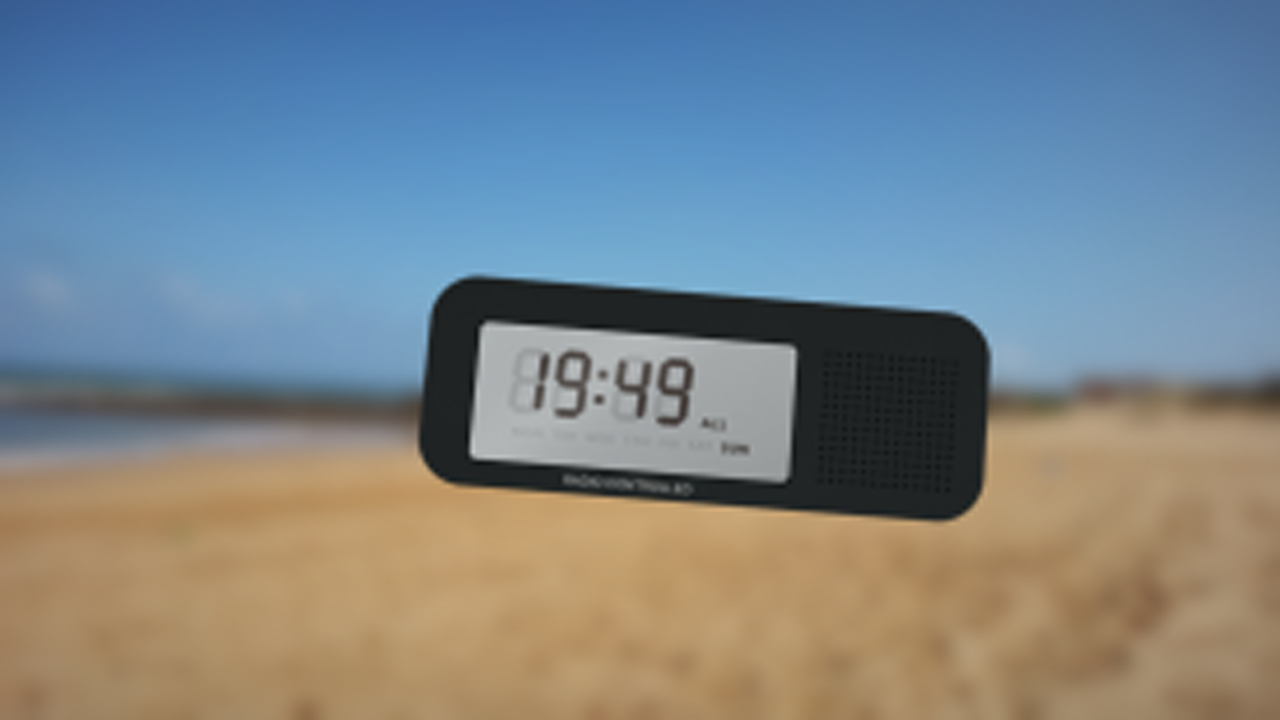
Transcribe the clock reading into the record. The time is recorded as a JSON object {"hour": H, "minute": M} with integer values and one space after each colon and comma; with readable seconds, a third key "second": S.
{"hour": 19, "minute": 49}
